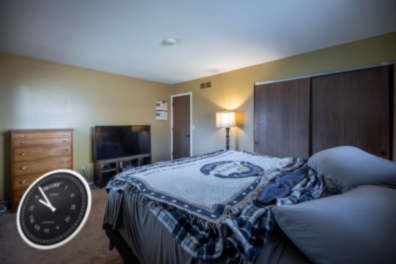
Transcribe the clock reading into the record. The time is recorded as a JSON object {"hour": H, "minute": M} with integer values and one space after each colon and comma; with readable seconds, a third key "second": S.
{"hour": 9, "minute": 53}
